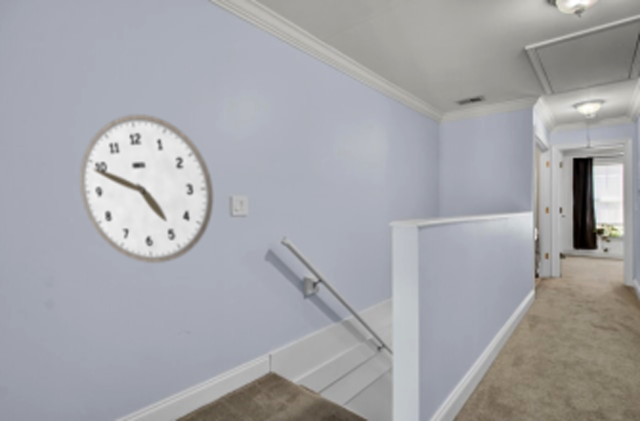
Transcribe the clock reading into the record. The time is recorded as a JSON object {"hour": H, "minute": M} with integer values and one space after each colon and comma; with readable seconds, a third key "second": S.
{"hour": 4, "minute": 49}
